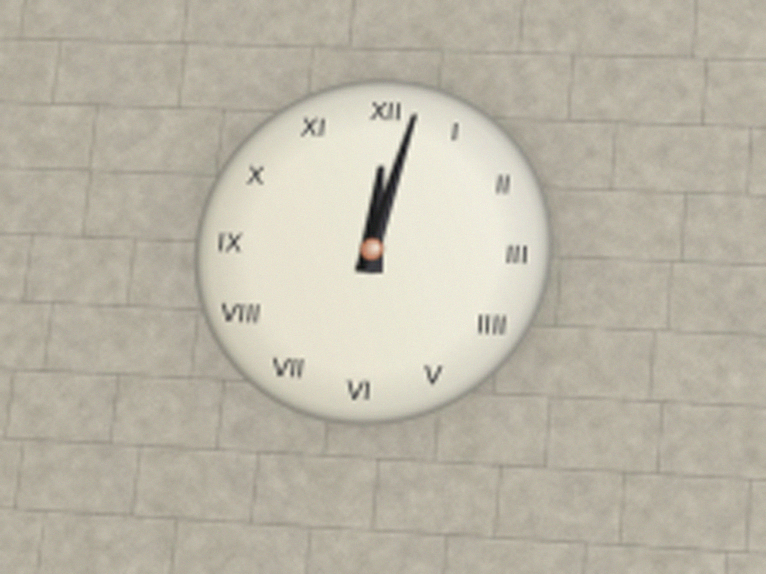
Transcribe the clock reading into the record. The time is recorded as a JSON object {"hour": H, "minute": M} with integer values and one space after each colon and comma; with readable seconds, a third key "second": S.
{"hour": 12, "minute": 2}
